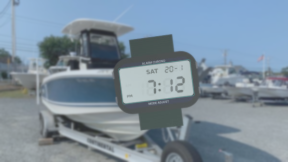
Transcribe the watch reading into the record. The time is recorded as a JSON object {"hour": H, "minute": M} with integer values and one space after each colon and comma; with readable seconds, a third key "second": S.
{"hour": 7, "minute": 12}
